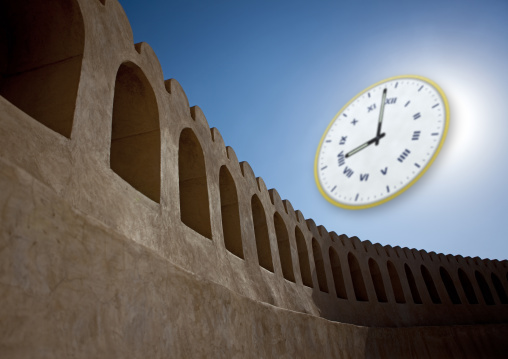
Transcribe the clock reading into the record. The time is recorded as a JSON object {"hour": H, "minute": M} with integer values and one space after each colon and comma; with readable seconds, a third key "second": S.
{"hour": 7, "minute": 58}
